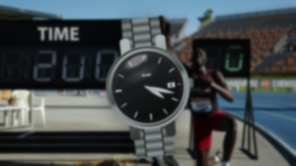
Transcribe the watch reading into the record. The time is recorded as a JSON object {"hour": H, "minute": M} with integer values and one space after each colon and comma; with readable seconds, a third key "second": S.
{"hour": 4, "minute": 18}
